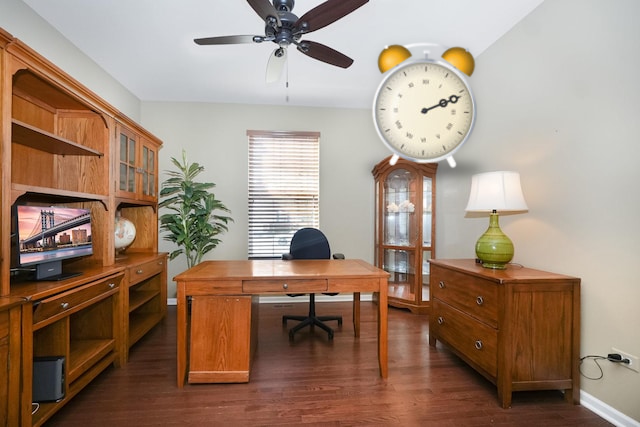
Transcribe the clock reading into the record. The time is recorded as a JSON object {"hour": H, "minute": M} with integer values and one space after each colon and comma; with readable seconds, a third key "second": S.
{"hour": 2, "minute": 11}
